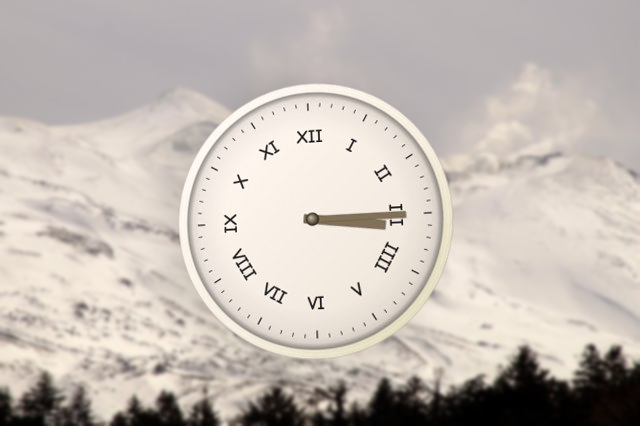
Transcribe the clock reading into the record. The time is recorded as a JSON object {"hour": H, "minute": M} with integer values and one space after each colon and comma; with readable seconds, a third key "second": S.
{"hour": 3, "minute": 15}
